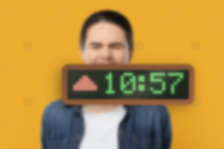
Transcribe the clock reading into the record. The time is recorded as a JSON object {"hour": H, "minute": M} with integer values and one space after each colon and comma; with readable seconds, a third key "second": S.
{"hour": 10, "minute": 57}
